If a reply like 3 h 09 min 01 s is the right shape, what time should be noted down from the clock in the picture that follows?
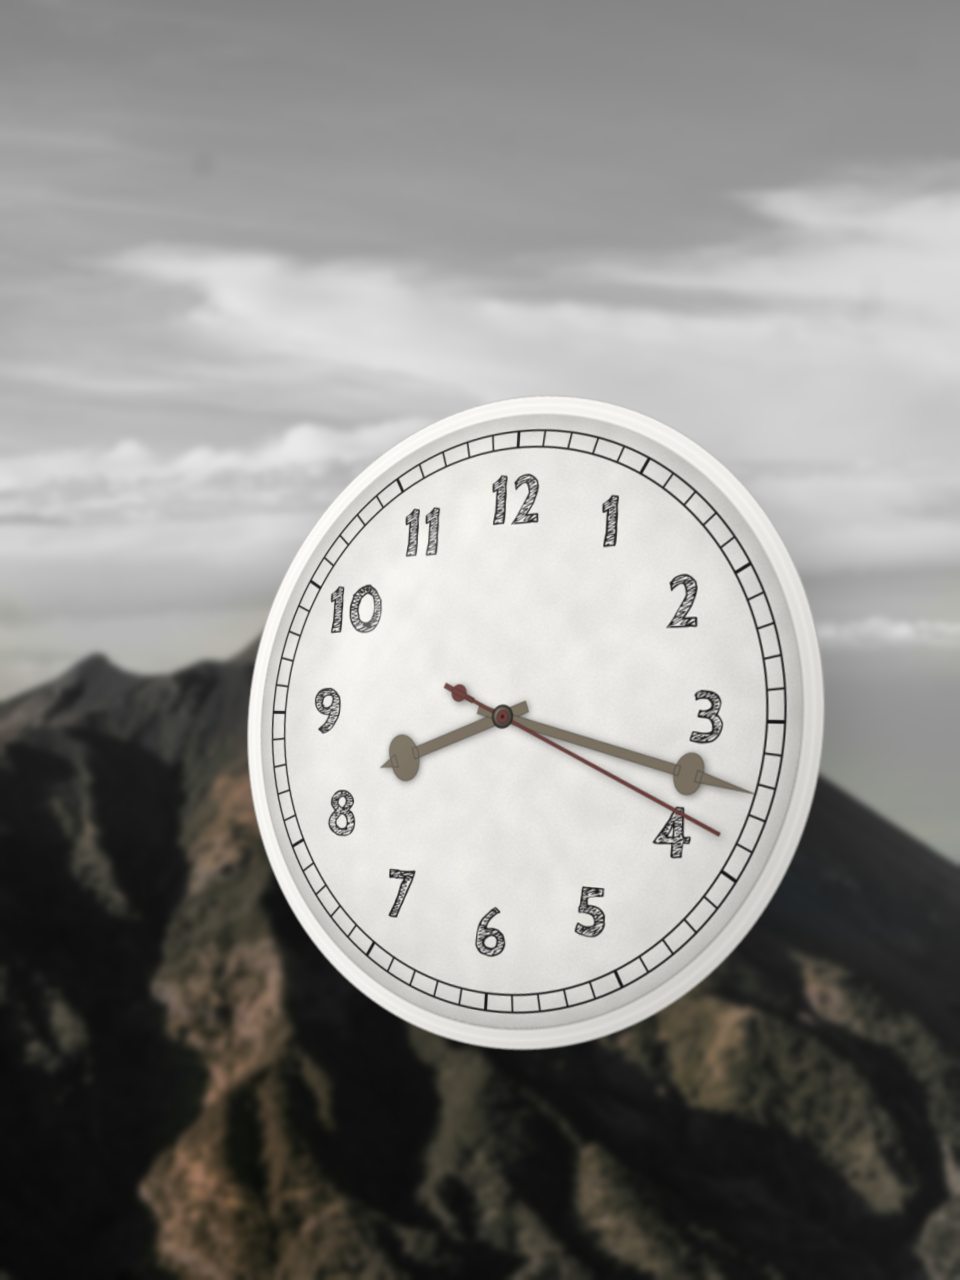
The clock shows 8 h 17 min 19 s
